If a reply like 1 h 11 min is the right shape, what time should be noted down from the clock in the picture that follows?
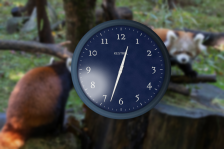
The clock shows 12 h 33 min
